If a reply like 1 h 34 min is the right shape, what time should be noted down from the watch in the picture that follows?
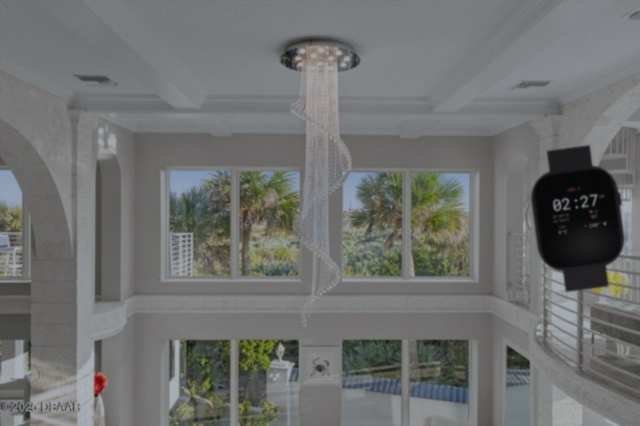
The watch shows 2 h 27 min
